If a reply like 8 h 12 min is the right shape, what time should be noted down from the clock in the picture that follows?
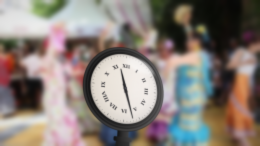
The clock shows 11 h 27 min
